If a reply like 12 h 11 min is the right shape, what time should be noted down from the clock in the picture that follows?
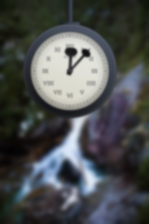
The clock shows 12 h 07 min
